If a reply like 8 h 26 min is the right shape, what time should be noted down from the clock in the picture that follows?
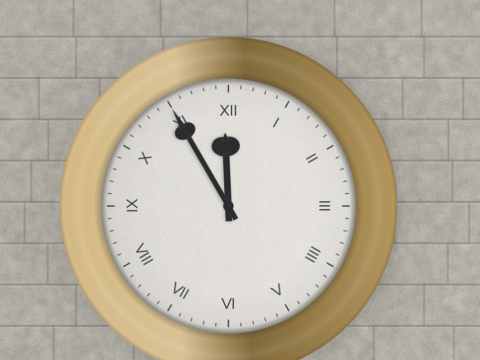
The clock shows 11 h 55 min
